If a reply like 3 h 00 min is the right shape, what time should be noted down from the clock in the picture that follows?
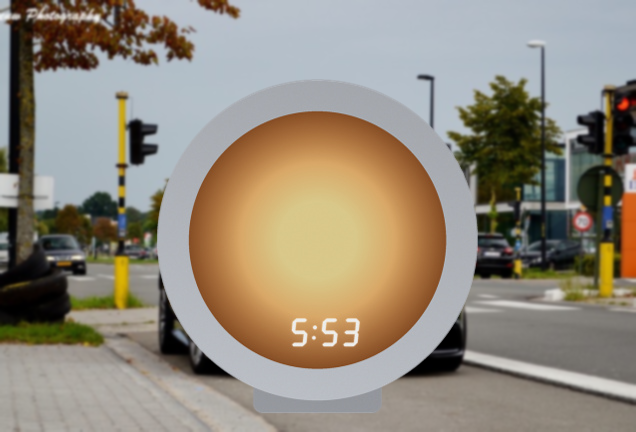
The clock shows 5 h 53 min
